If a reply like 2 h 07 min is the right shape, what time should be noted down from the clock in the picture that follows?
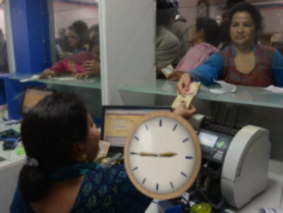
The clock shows 2 h 45 min
